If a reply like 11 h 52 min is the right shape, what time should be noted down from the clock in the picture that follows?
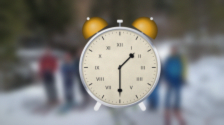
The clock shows 1 h 30 min
